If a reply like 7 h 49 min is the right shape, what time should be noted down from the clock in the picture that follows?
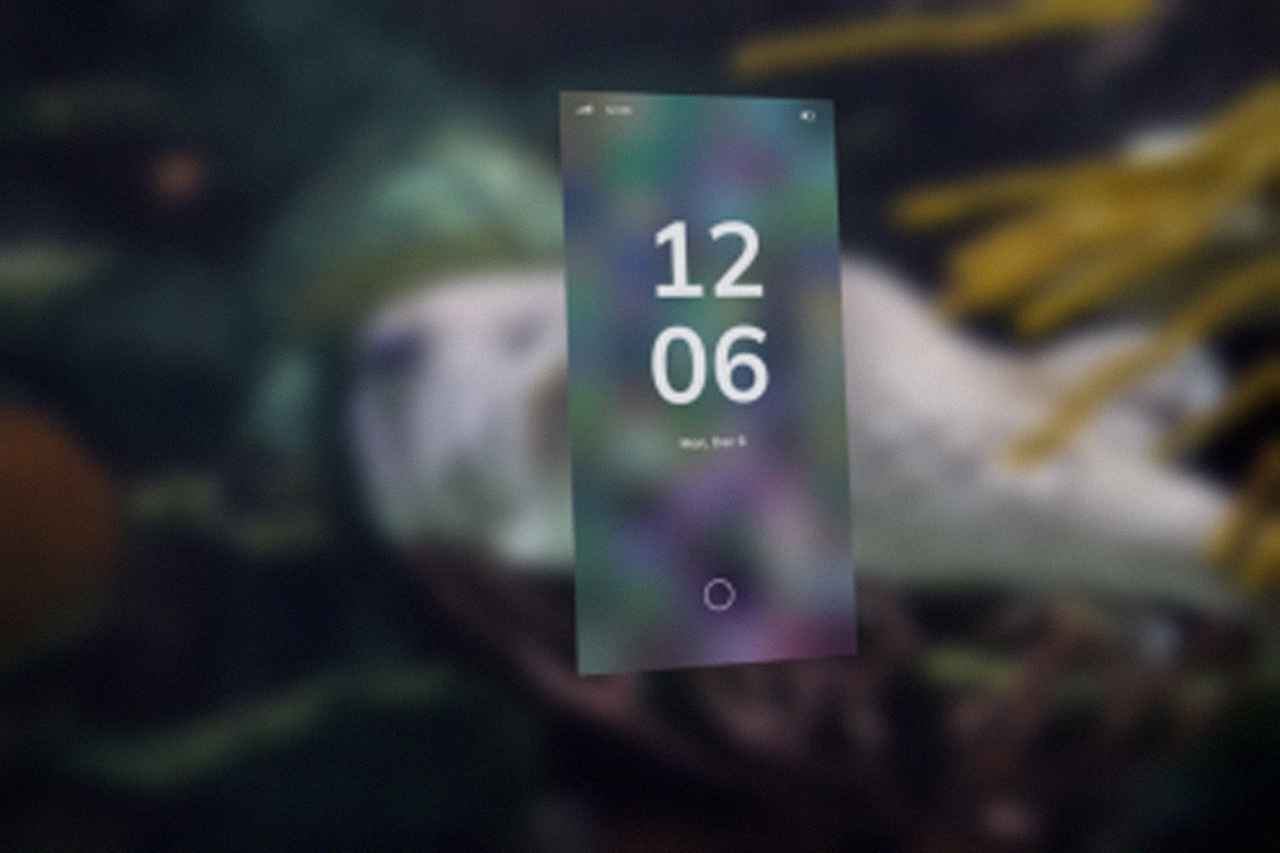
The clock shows 12 h 06 min
